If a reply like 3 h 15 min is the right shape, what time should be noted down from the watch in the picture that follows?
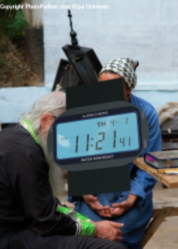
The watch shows 11 h 21 min
